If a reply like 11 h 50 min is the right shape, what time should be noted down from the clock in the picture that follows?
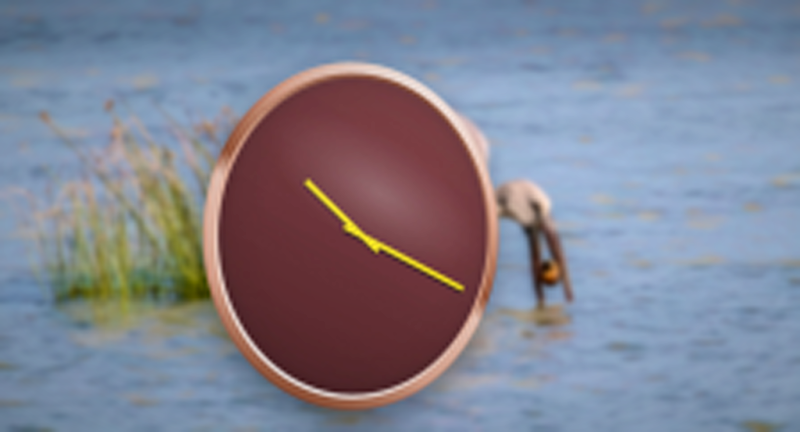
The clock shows 10 h 19 min
